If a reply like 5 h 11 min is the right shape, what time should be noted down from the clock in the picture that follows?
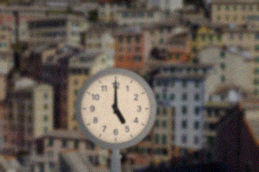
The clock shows 5 h 00 min
